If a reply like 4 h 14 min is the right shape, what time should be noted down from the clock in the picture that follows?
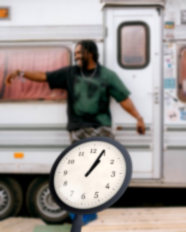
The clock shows 1 h 04 min
